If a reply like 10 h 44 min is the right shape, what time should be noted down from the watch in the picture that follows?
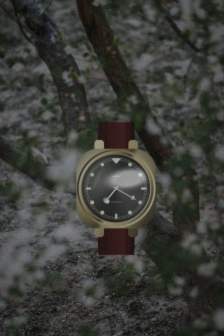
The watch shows 7 h 20 min
